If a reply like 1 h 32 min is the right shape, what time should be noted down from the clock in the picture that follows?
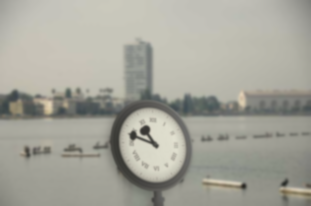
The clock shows 10 h 48 min
